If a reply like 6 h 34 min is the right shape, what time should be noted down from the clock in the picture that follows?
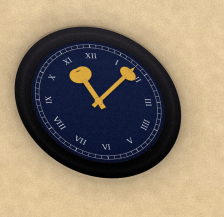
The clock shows 11 h 08 min
